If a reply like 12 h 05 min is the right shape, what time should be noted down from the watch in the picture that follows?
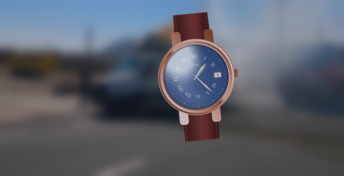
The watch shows 1 h 23 min
